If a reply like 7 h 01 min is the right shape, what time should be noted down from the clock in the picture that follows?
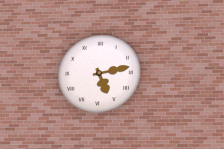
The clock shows 5 h 13 min
